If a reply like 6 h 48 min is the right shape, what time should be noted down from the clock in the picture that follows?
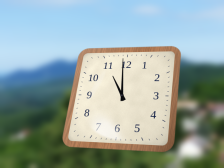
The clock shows 10 h 59 min
